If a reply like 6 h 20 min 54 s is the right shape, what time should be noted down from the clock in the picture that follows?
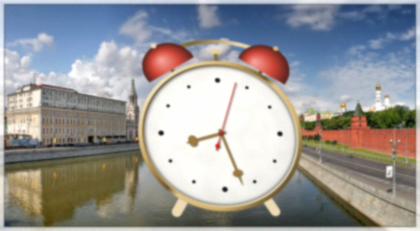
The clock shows 8 h 27 min 03 s
